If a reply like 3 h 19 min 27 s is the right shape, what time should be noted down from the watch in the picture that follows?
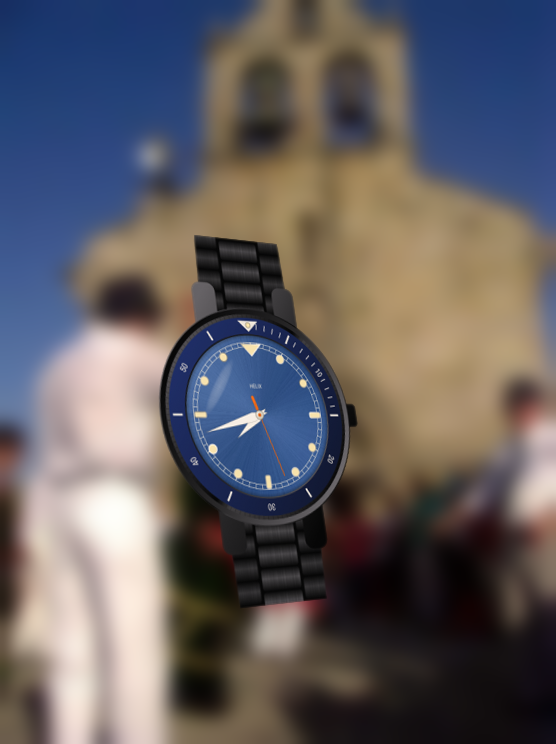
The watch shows 7 h 42 min 27 s
